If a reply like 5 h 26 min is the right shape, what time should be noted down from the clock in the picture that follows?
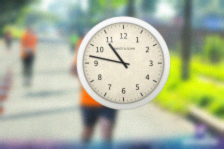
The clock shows 10 h 47 min
